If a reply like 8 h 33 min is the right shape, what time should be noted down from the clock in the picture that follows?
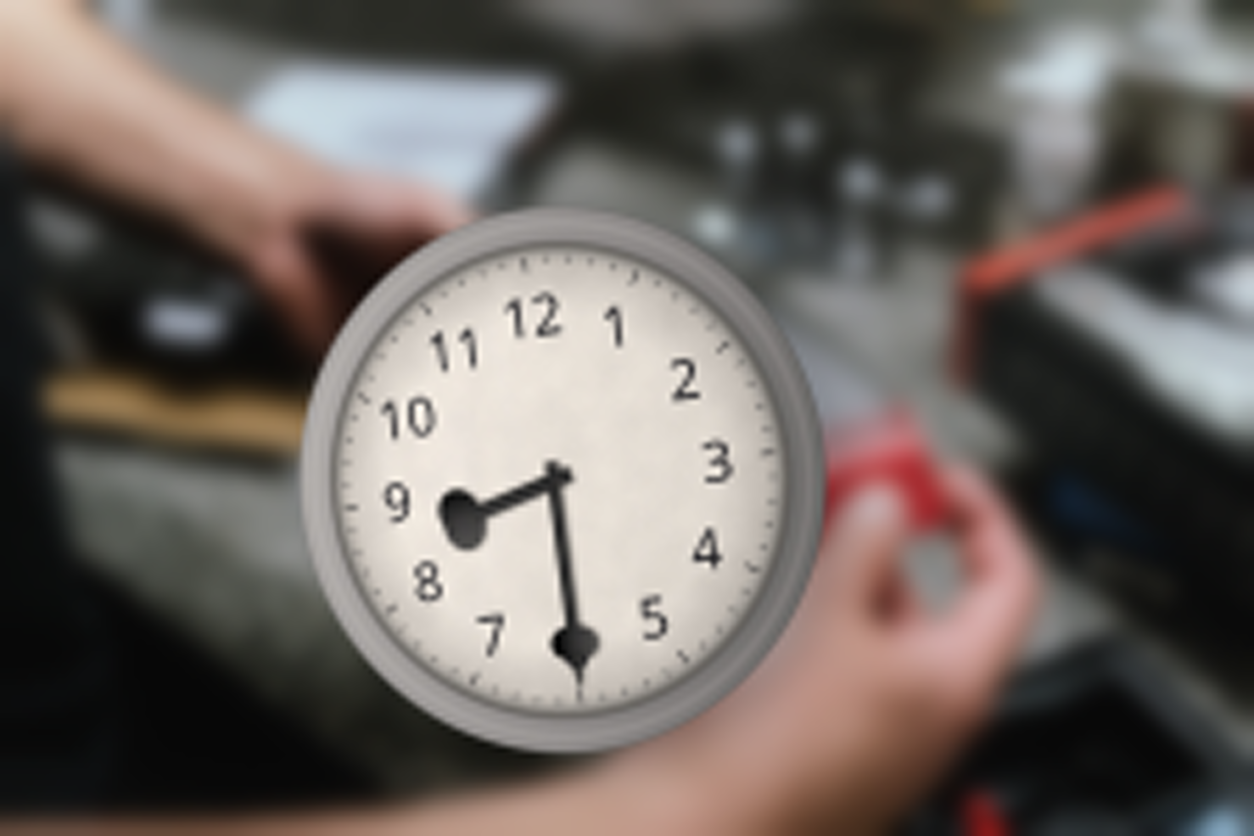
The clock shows 8 h 30 min
